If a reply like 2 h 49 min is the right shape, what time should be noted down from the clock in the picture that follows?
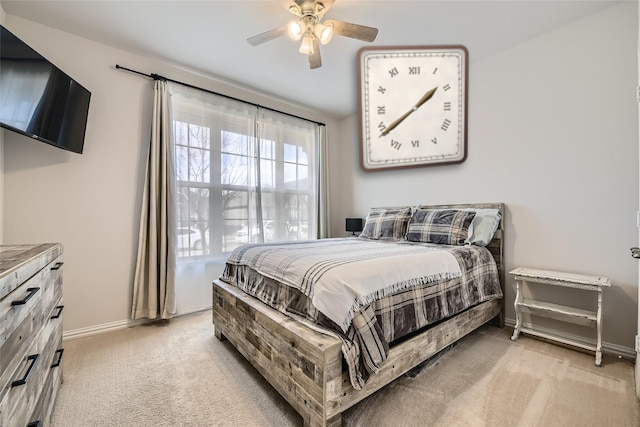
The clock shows 1 h 39 min
